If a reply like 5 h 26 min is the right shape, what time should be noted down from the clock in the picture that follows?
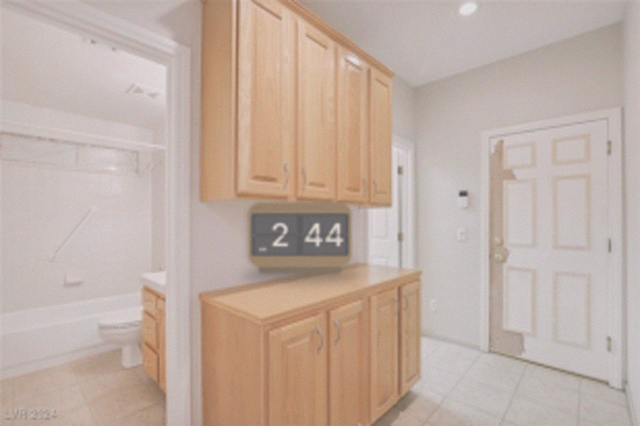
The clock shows 2 h 44 min
